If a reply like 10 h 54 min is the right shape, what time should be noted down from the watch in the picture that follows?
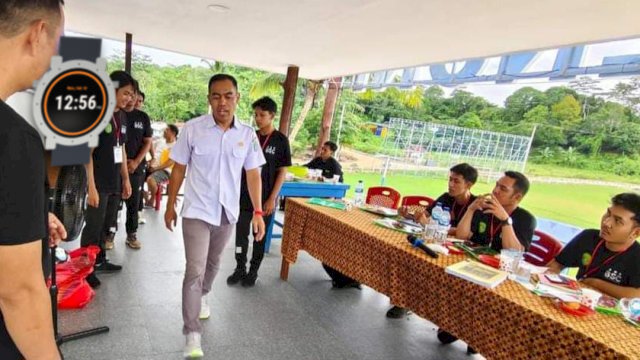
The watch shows 12 h 56 min
